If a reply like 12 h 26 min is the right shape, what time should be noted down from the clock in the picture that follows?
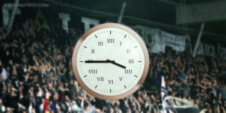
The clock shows 3 h 45 min
